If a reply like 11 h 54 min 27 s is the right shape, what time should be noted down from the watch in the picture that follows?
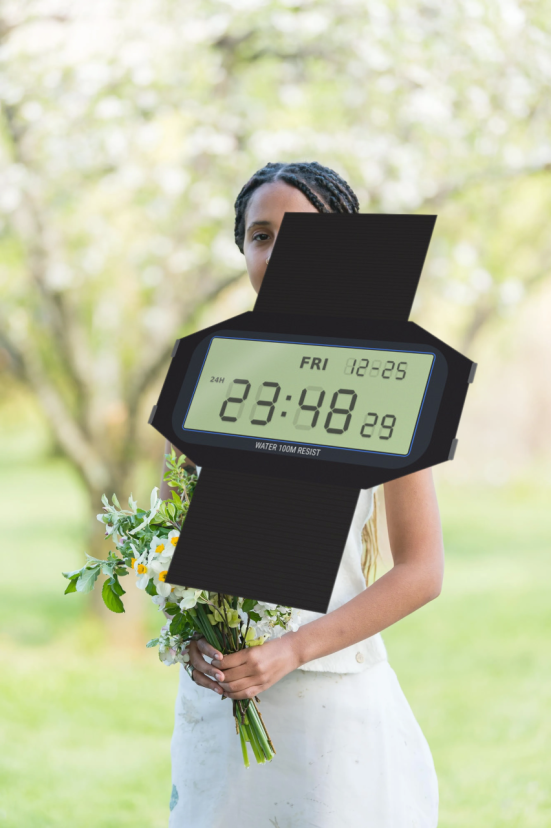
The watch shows 23 h 48 min 29 s
